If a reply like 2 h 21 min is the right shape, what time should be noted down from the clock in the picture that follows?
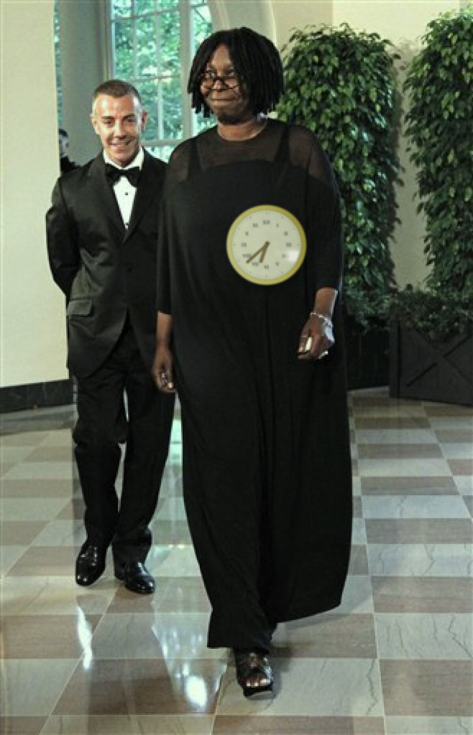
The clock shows 6 h 38 min
